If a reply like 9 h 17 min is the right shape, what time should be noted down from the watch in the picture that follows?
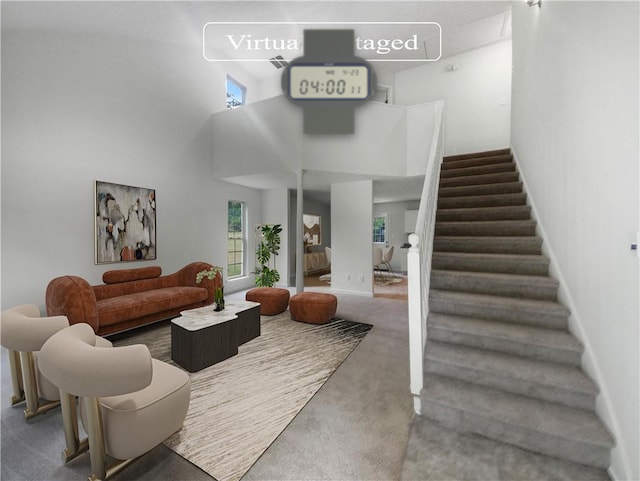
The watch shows 4 h 00 min
